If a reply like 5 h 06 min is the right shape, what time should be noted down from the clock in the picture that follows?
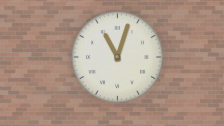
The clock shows 11 h 03 min
